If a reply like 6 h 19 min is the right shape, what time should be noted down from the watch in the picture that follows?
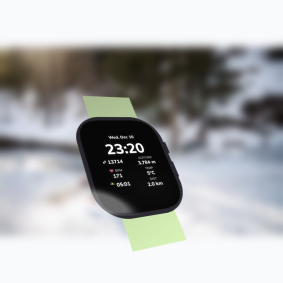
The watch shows 23 h 20 min
